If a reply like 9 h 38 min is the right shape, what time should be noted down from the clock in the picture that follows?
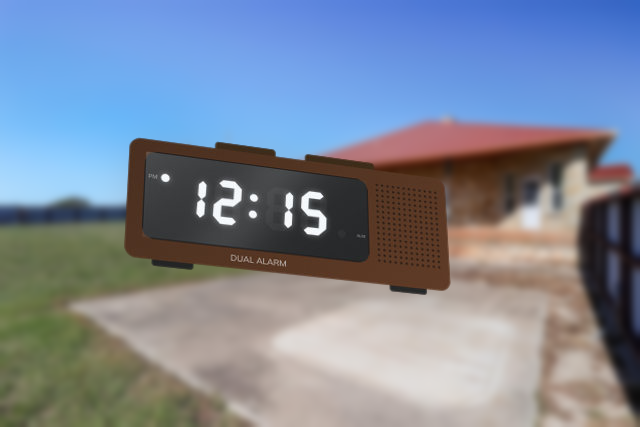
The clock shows 12 h 15 min
